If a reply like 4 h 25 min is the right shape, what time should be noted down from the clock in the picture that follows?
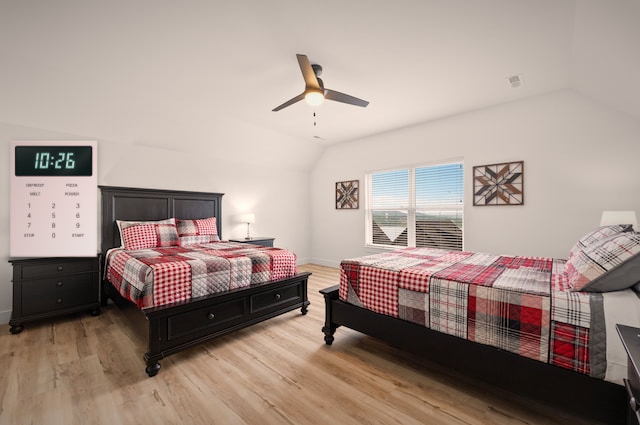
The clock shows 10 h 26 min
